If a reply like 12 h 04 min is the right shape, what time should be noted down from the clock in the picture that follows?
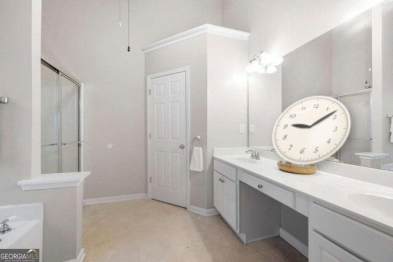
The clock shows 9 h 08 min
